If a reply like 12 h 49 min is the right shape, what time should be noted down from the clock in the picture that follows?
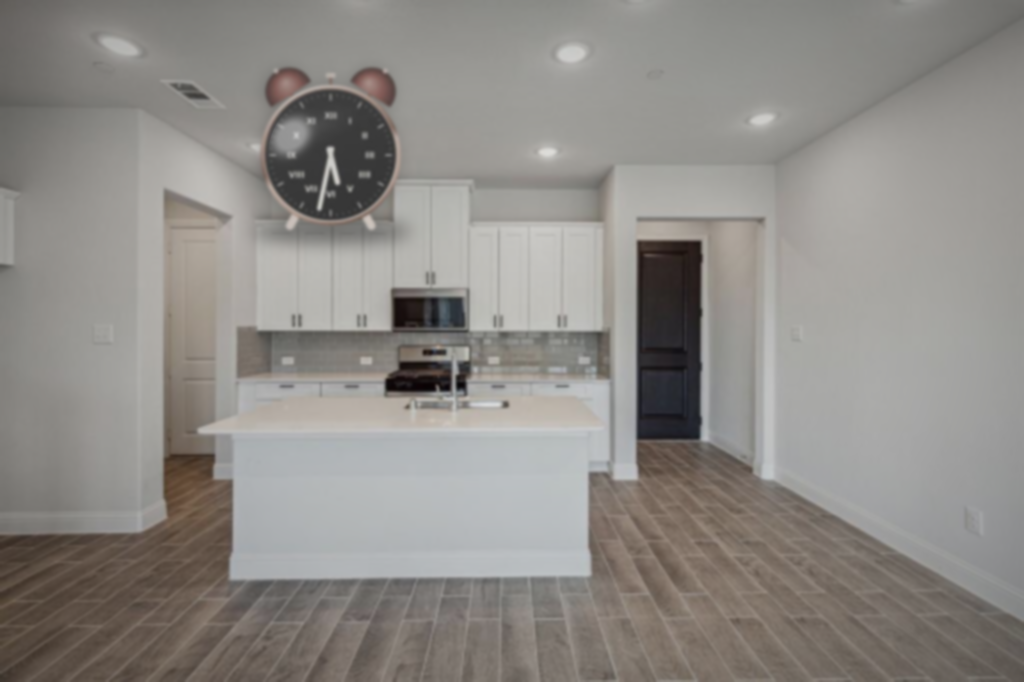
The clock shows 5 h 32 min
